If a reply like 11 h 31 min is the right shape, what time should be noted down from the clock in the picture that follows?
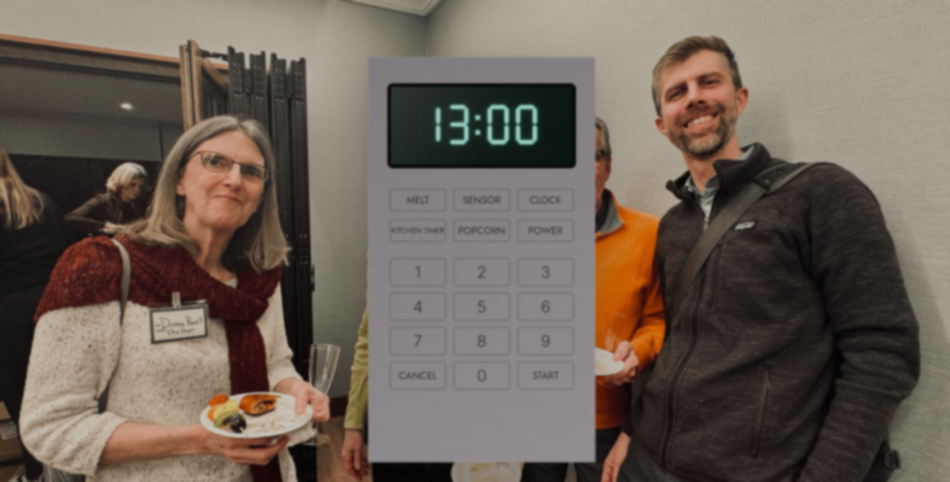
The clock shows 13 h 00 min
